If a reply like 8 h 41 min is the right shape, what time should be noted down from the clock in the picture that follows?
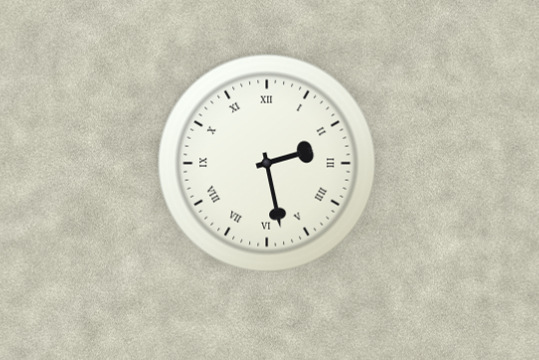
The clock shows 2 h 28 min
